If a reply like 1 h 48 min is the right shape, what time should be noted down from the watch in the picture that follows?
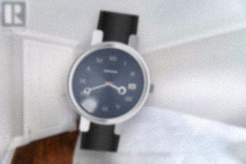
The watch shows 3 h 41 min
